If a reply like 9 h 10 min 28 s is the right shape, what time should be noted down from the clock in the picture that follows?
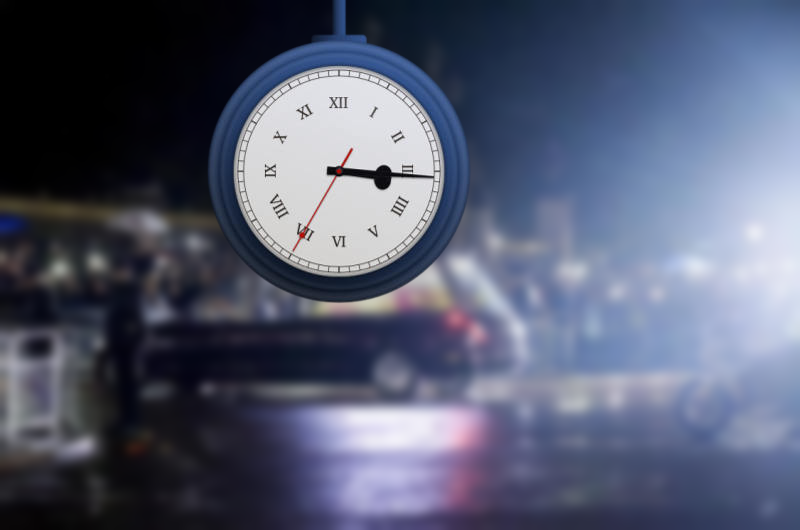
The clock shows 3 h 15 min 35 s
